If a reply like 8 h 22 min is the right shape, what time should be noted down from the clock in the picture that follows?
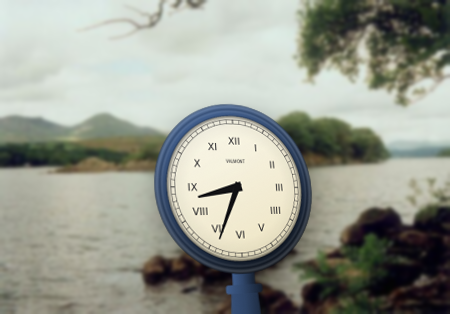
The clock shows 8 h 34 min
